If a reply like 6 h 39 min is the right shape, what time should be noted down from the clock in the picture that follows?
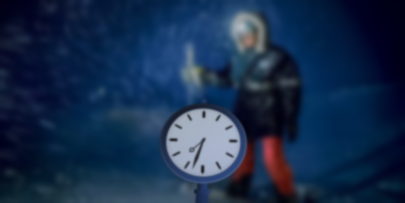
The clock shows 7 h 33 min
